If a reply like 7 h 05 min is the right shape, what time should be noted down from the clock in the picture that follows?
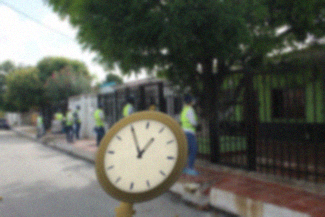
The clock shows 12 h 55 min
